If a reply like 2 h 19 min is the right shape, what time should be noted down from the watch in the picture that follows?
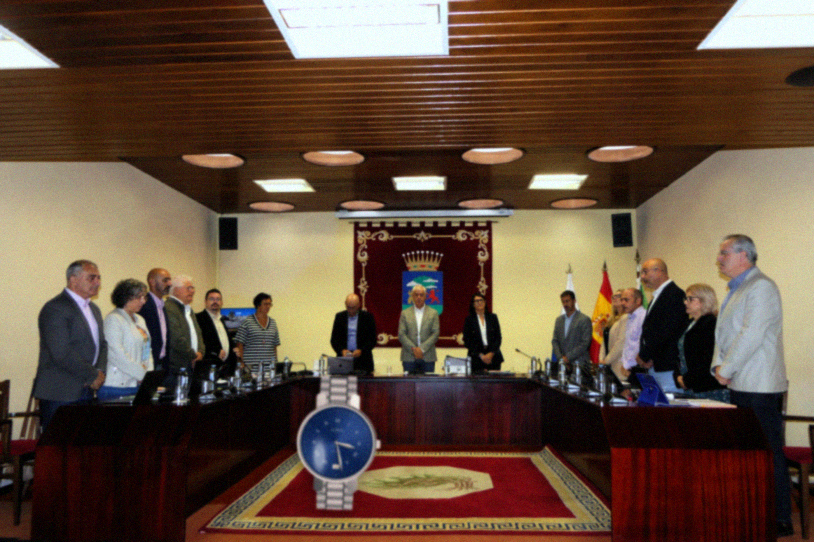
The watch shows 3 h 28 min
